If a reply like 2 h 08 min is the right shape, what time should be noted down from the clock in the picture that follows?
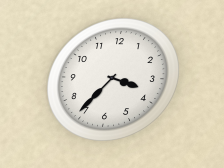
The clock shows 3 h 36 min
